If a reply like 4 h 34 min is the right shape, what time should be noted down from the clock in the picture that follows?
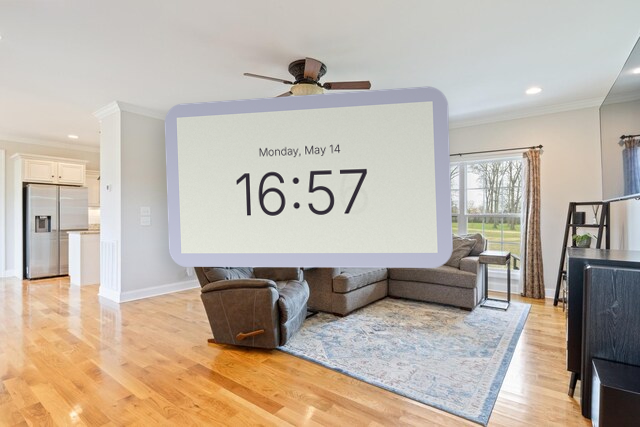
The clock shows 16 h 57 min
